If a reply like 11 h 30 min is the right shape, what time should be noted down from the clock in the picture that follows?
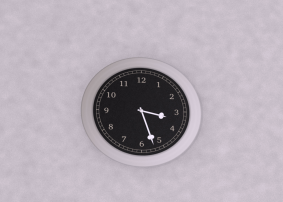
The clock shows 3 h 27 min
